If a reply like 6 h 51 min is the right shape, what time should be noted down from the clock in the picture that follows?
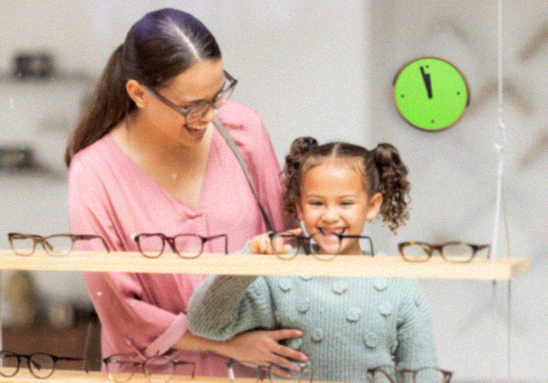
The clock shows 11 h 58 min
